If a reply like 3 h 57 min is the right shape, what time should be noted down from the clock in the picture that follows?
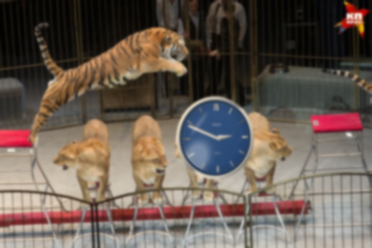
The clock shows 2 h 49 min
